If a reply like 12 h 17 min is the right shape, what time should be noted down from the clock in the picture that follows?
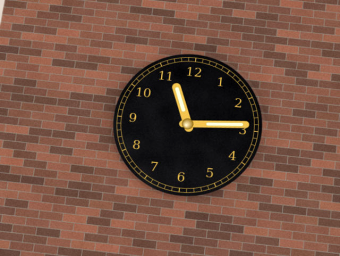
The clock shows 11 h 14 min
